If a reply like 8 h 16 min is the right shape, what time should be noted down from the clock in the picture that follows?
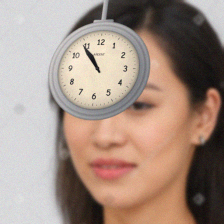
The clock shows 10 h 54 min
